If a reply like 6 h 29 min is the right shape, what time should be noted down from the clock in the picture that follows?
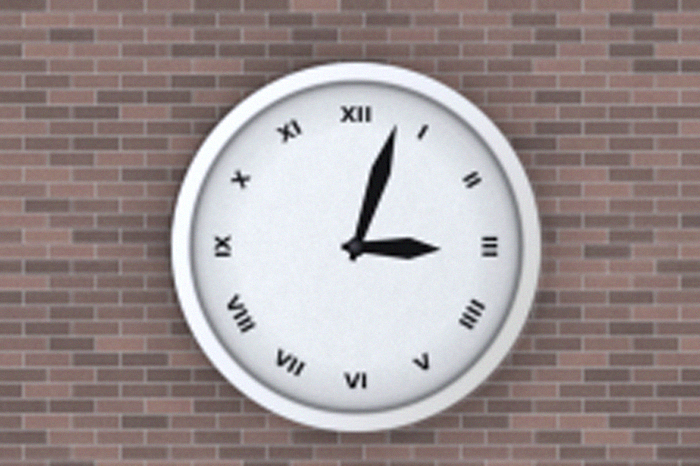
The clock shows 3 h 03 min
